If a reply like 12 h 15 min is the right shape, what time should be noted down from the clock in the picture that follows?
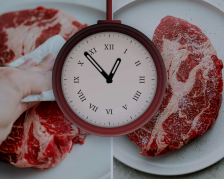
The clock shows 12 h 53 min
